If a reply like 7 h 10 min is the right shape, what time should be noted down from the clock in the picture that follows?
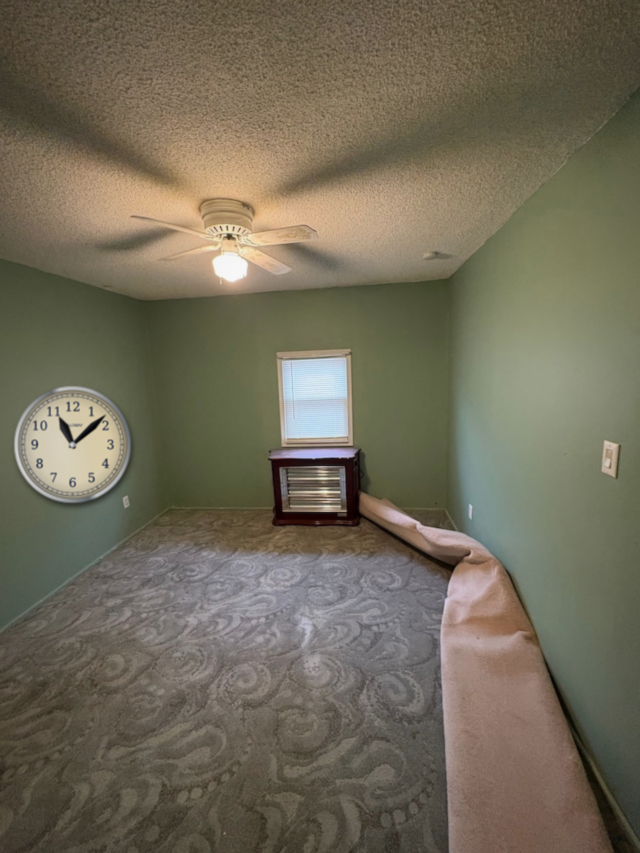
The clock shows 11 h 08 min
